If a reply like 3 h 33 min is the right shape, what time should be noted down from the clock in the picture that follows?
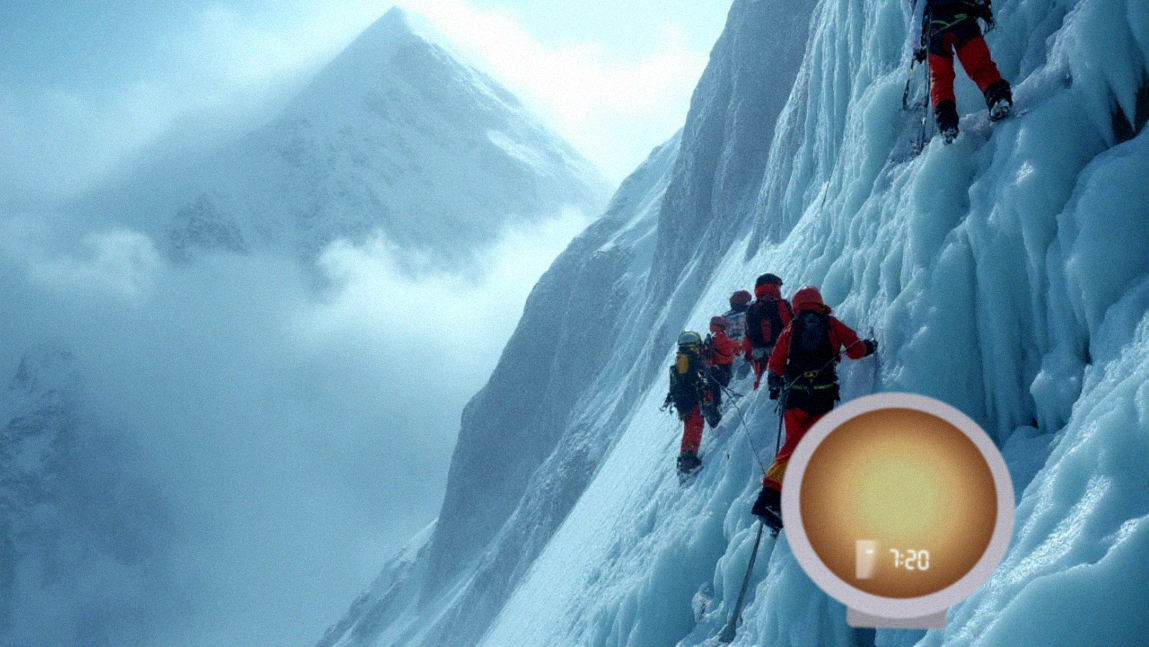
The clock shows 7 h 20 min
